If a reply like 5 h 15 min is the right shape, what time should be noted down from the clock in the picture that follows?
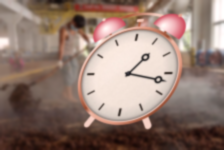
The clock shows 1 h 17 min
